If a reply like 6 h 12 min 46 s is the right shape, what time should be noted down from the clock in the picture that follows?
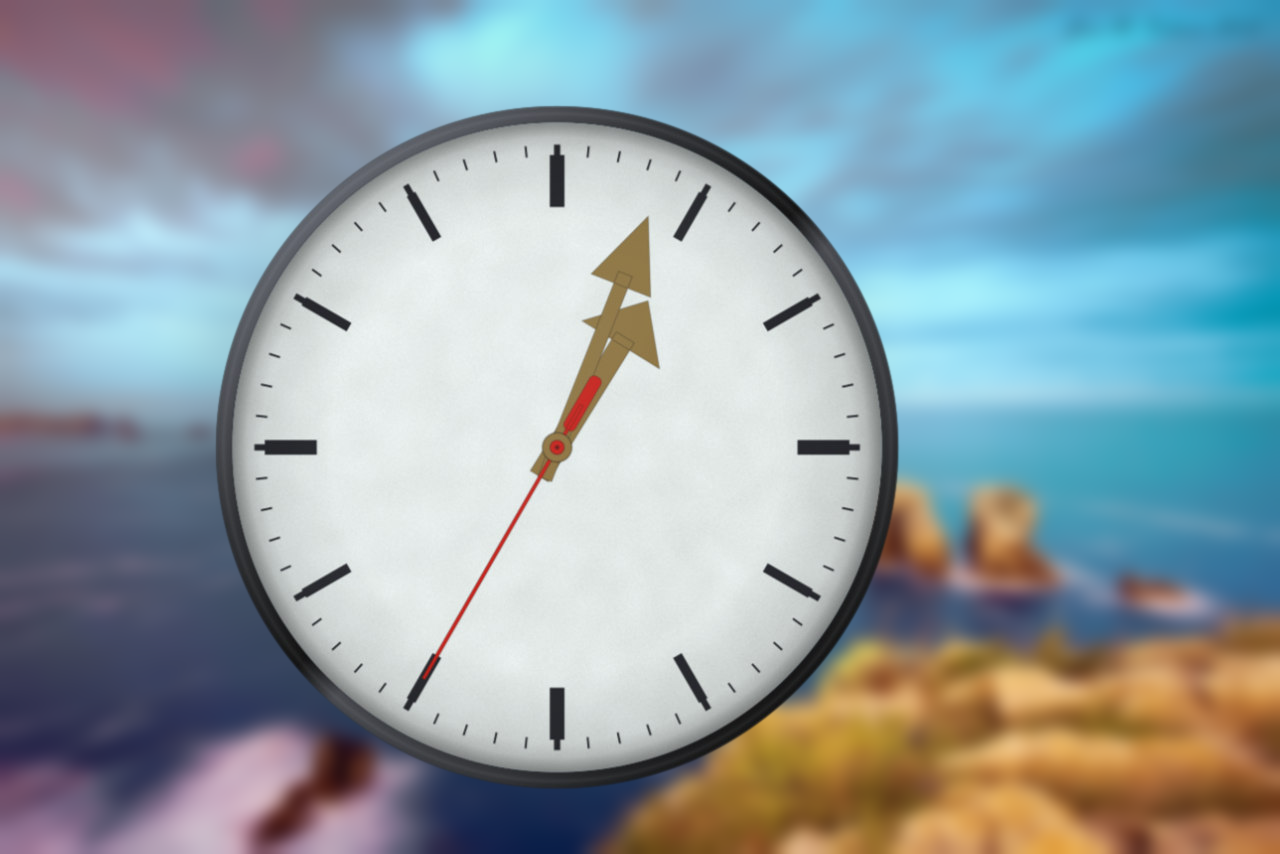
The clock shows 1 h 03 min 35 s
